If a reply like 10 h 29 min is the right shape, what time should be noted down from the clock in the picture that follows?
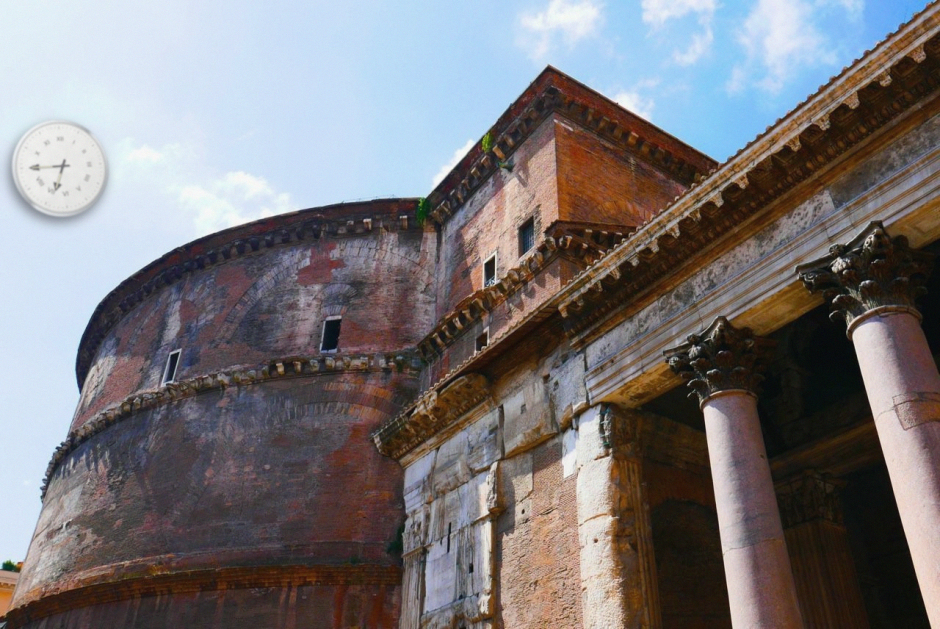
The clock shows 6 h 45 min
